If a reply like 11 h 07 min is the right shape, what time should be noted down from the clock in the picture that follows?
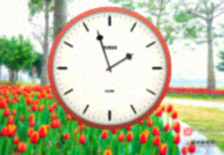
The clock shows 1 h 57 min
